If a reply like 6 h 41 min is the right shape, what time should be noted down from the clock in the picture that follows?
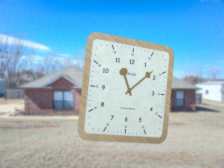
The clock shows 11 h 08 min
